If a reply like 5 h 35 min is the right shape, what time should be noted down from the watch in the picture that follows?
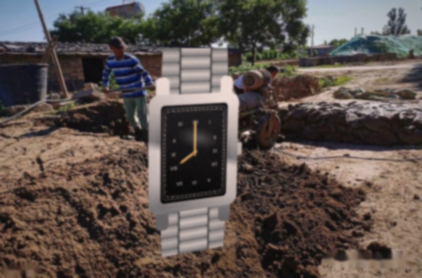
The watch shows 8 h 00 min
